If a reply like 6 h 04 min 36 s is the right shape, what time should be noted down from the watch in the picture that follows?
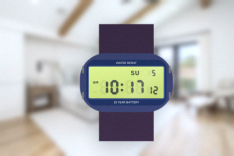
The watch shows 10 h 17 min 12 s
